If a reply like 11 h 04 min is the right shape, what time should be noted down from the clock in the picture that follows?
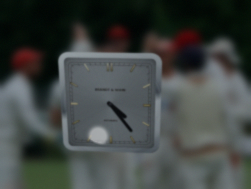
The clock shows 4 h 24 min
